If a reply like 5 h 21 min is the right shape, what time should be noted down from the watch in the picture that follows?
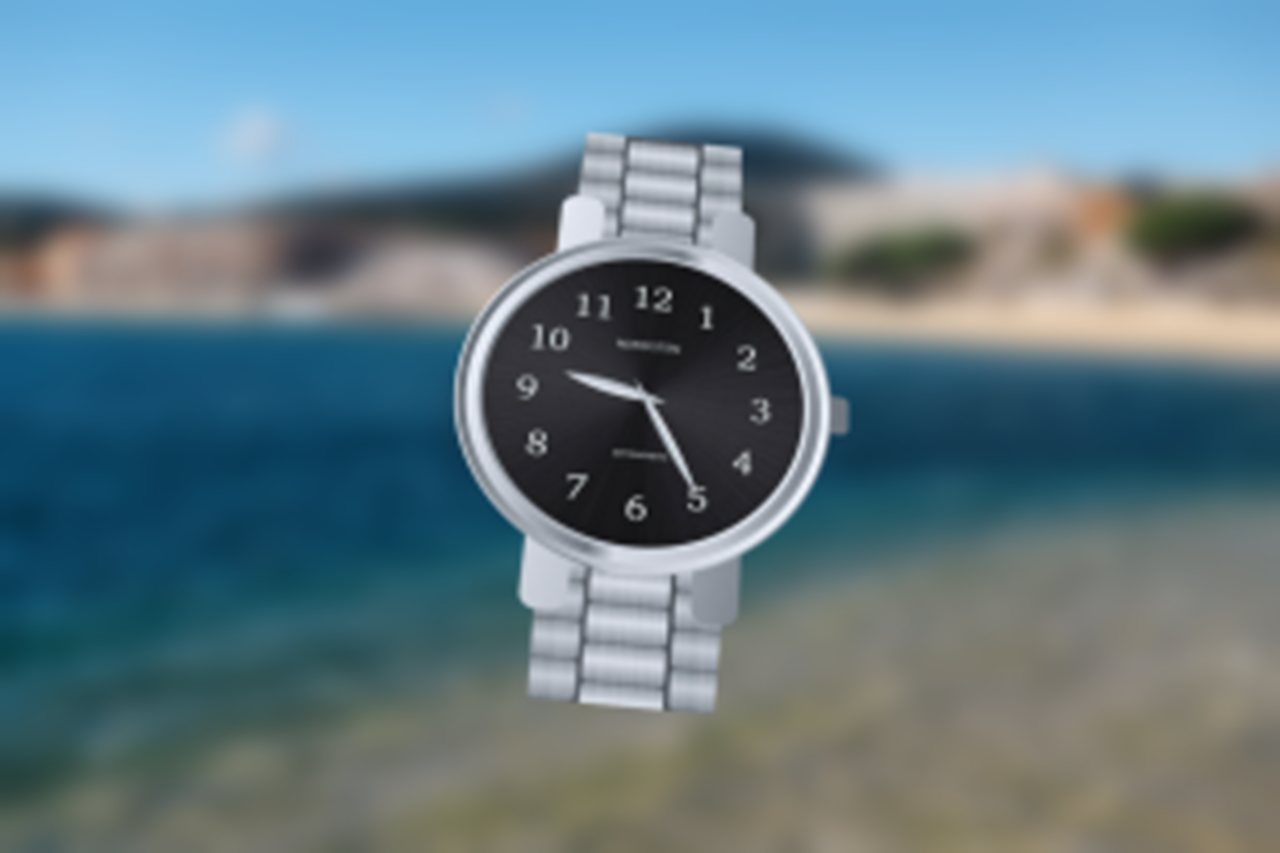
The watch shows 9 h 25 min
